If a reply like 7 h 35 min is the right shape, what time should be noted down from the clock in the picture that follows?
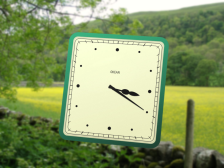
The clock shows 3 h 20 min
